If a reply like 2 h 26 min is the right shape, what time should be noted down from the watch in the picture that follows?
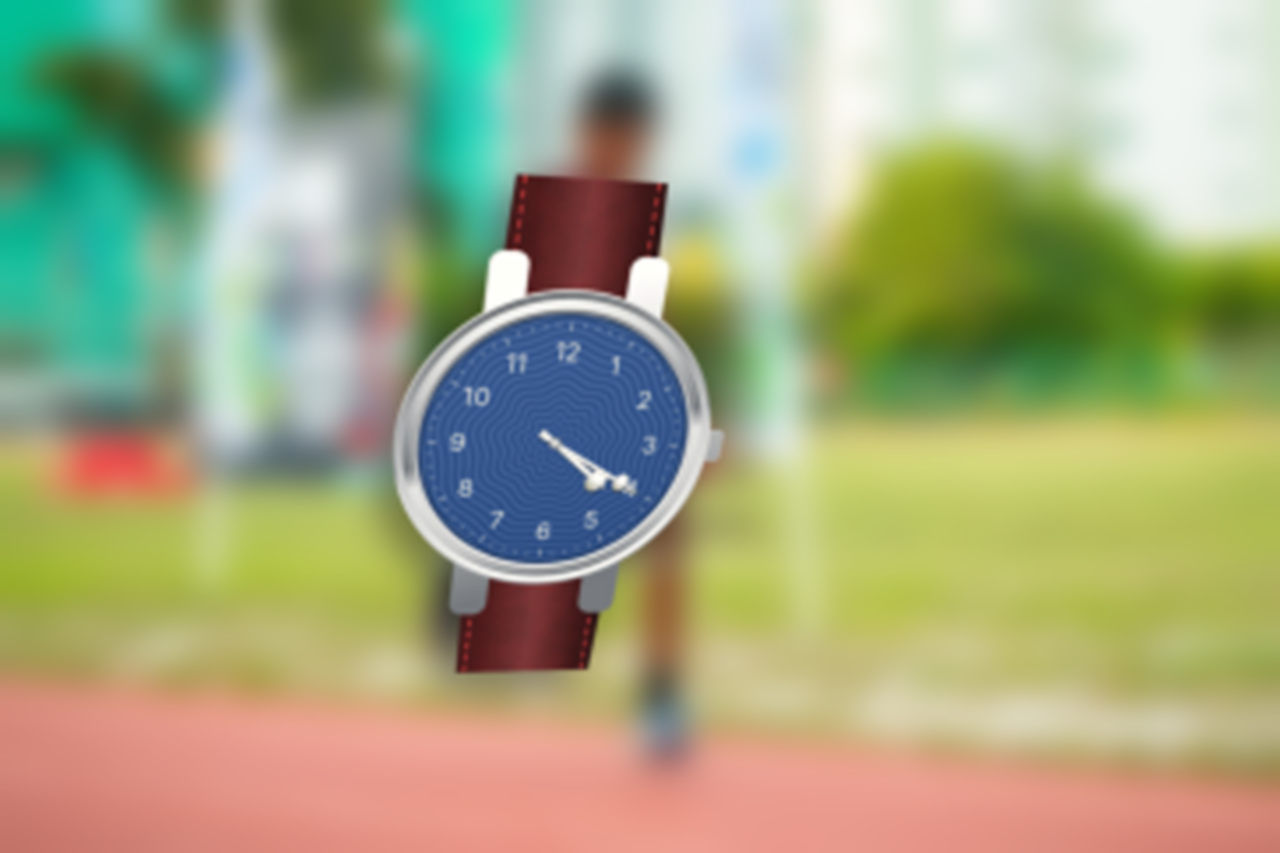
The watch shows 4 h 20 min
